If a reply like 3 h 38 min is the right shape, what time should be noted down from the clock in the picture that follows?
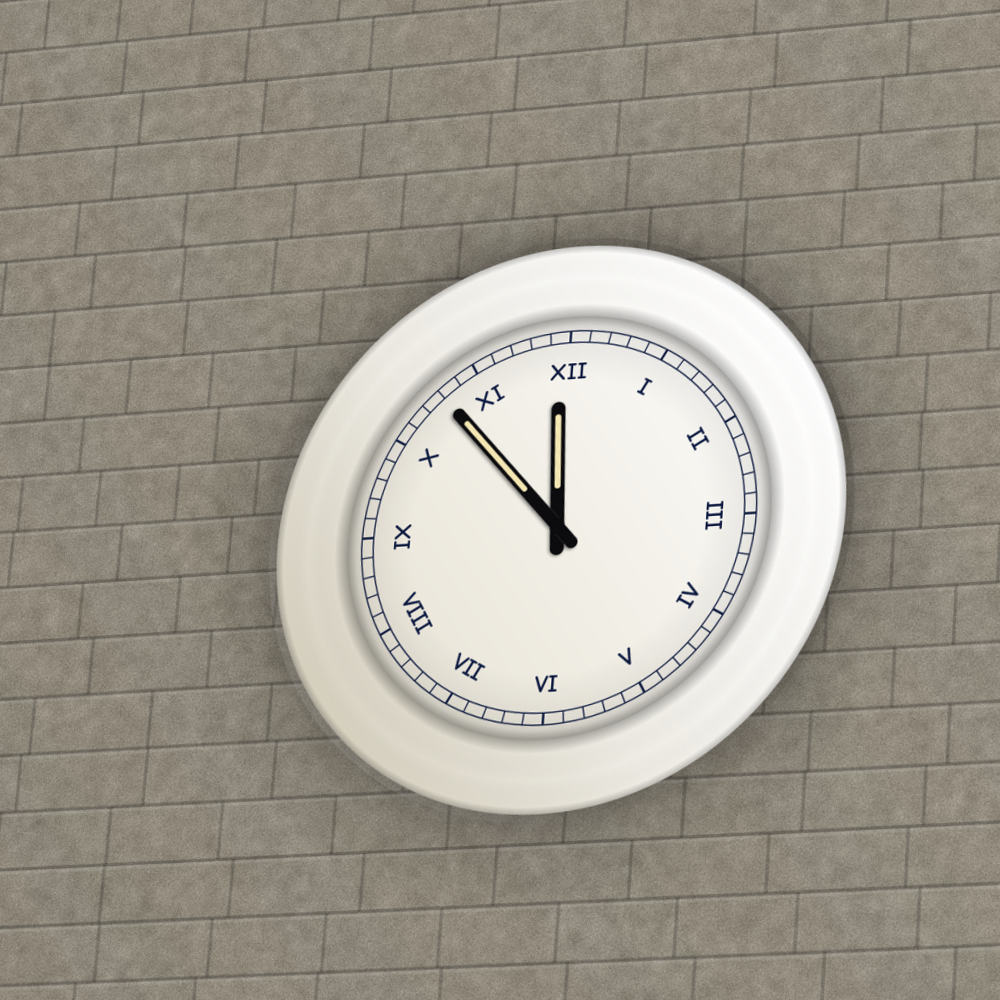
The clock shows 11 h 53 min
